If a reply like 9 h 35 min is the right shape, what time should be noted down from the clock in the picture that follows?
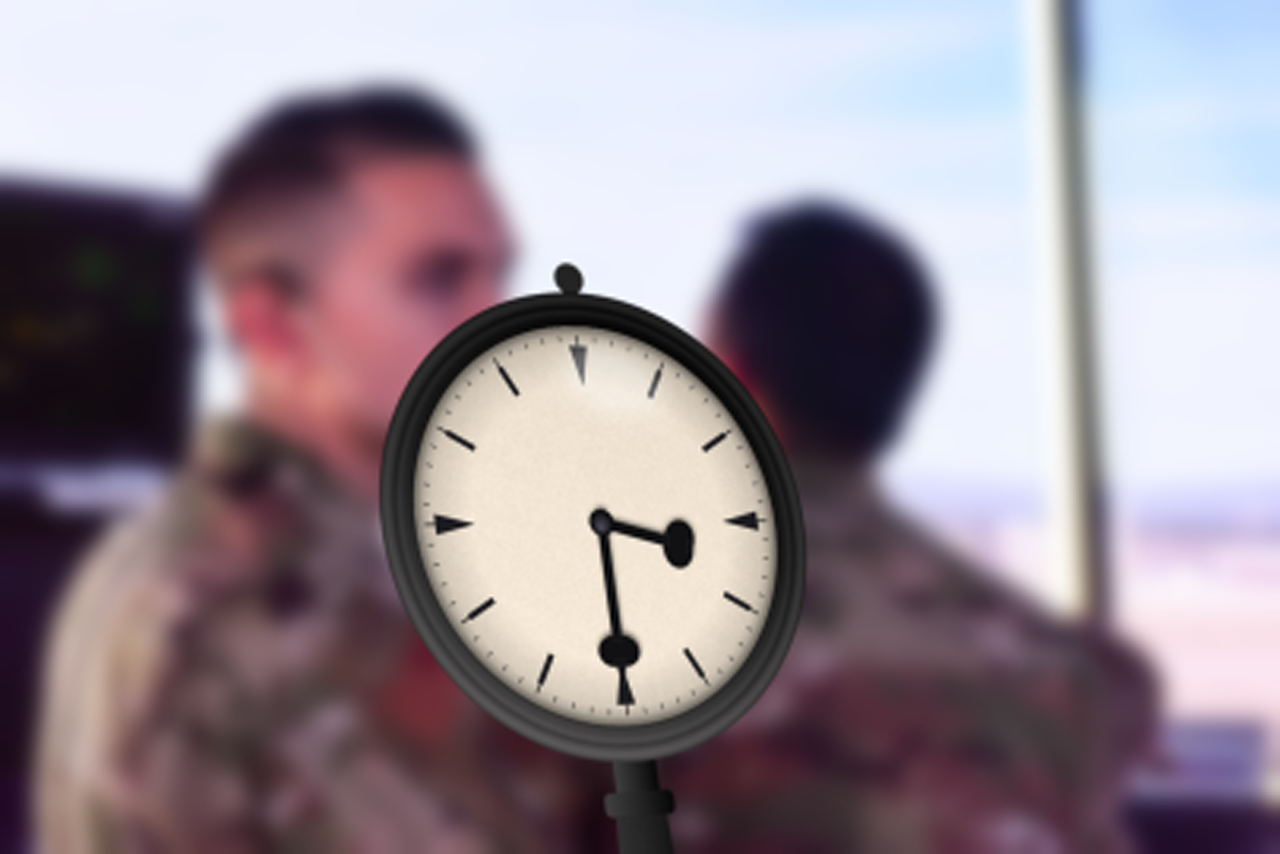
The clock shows 3 h 30 min
